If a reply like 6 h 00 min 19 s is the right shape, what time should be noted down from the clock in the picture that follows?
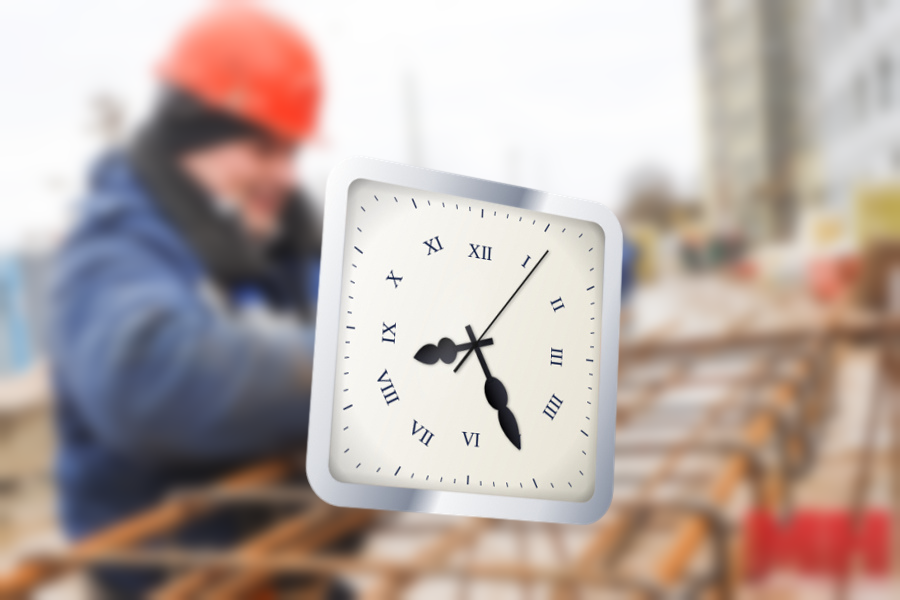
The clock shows 8 h 25 min 06 s
